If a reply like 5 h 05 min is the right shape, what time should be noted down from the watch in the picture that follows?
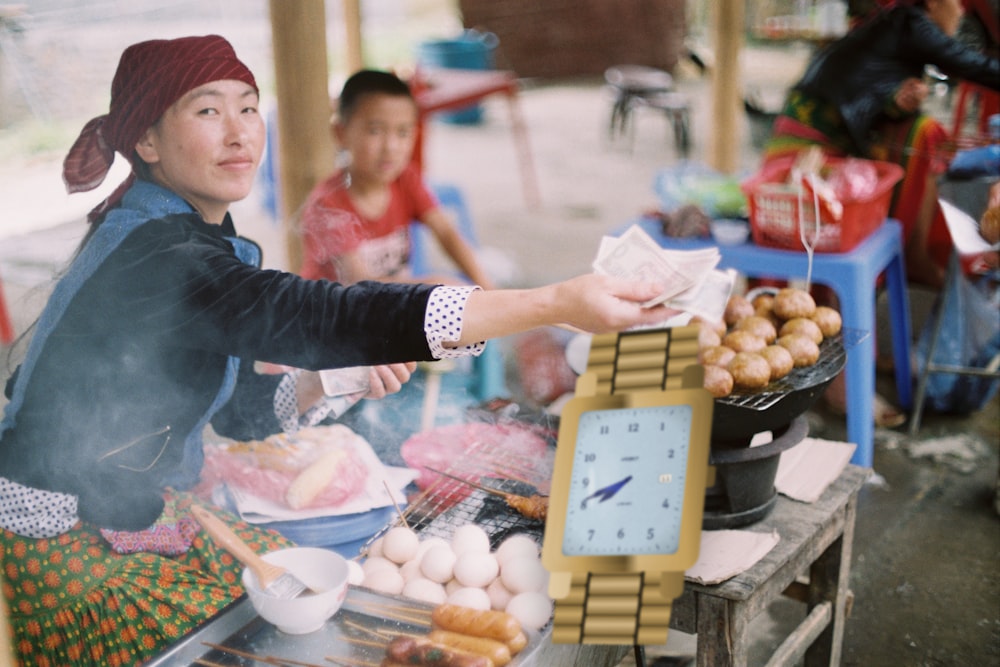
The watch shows 7 h 41 min
